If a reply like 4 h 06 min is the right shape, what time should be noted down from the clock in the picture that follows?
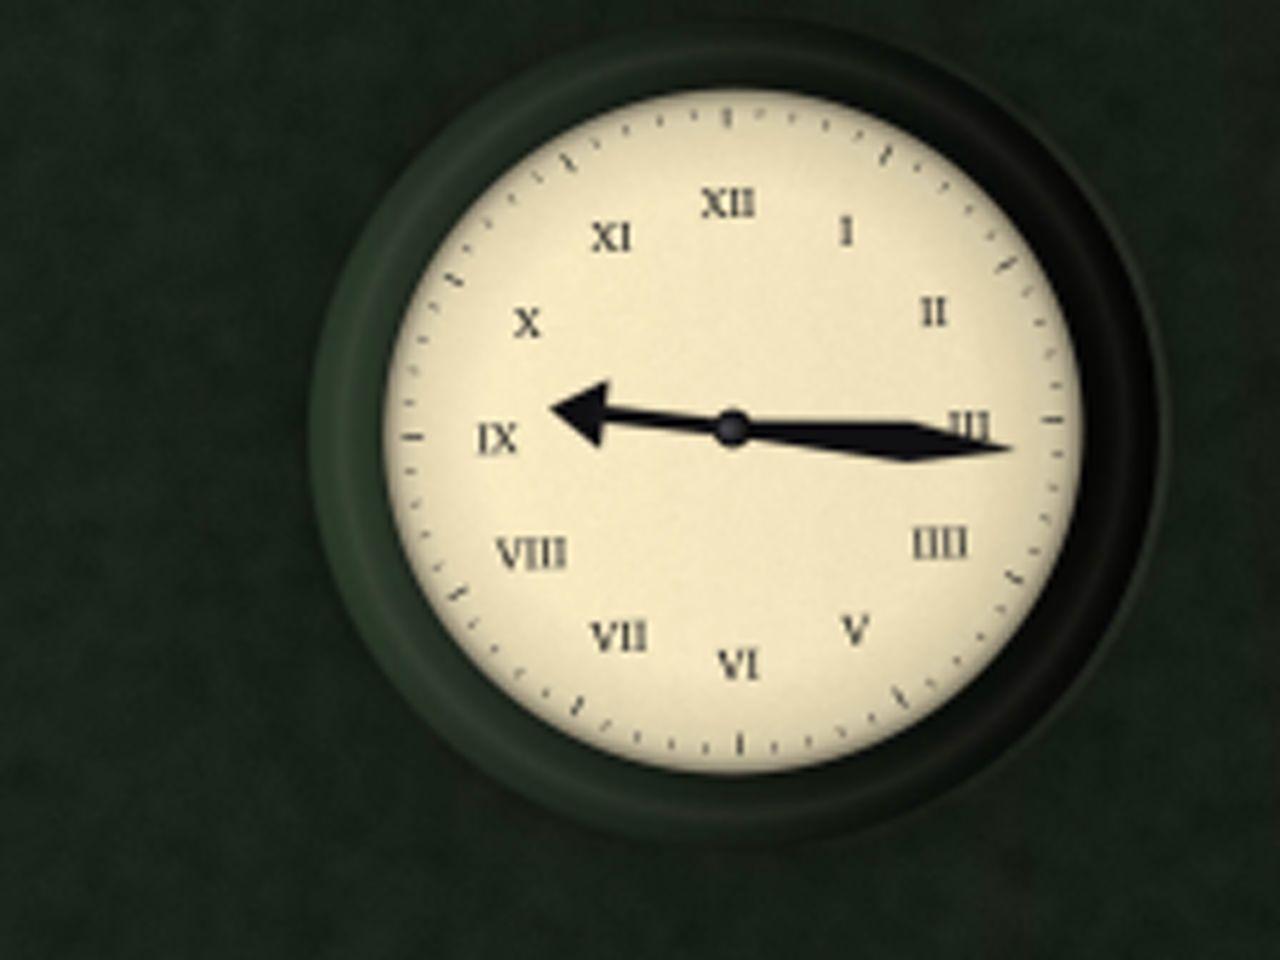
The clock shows 9 h 16 min
